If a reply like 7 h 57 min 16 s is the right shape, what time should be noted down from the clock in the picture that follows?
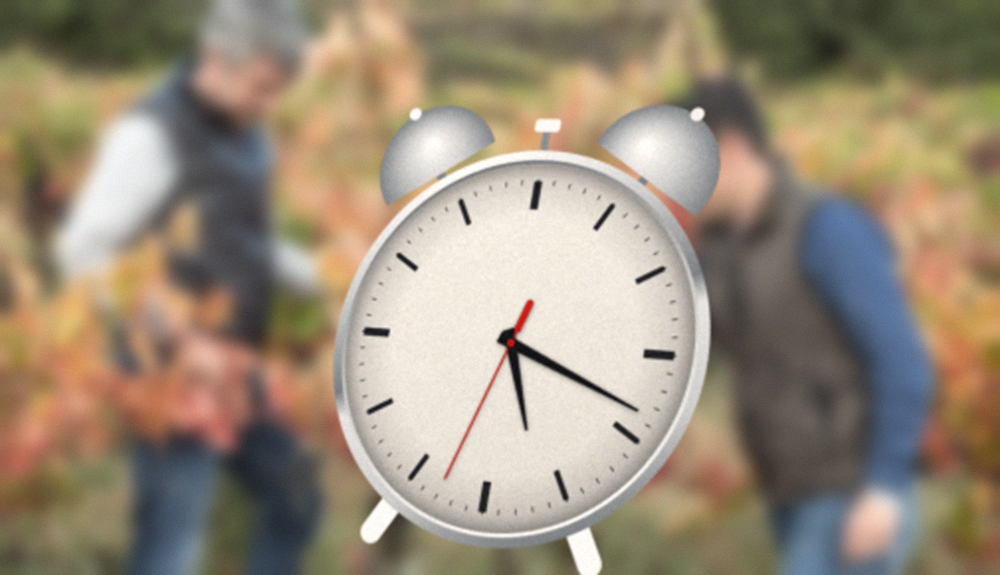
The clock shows 5 h 18 min 33 s
